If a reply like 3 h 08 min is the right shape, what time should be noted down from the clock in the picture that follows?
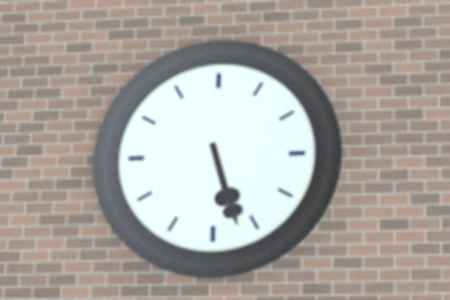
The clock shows 5 h 27 min
